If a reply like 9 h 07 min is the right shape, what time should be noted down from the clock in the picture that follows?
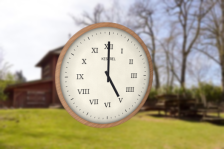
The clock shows 5 h 00 min
